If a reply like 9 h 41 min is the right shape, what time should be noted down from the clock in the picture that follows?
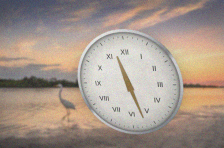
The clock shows 11 h 27 min
